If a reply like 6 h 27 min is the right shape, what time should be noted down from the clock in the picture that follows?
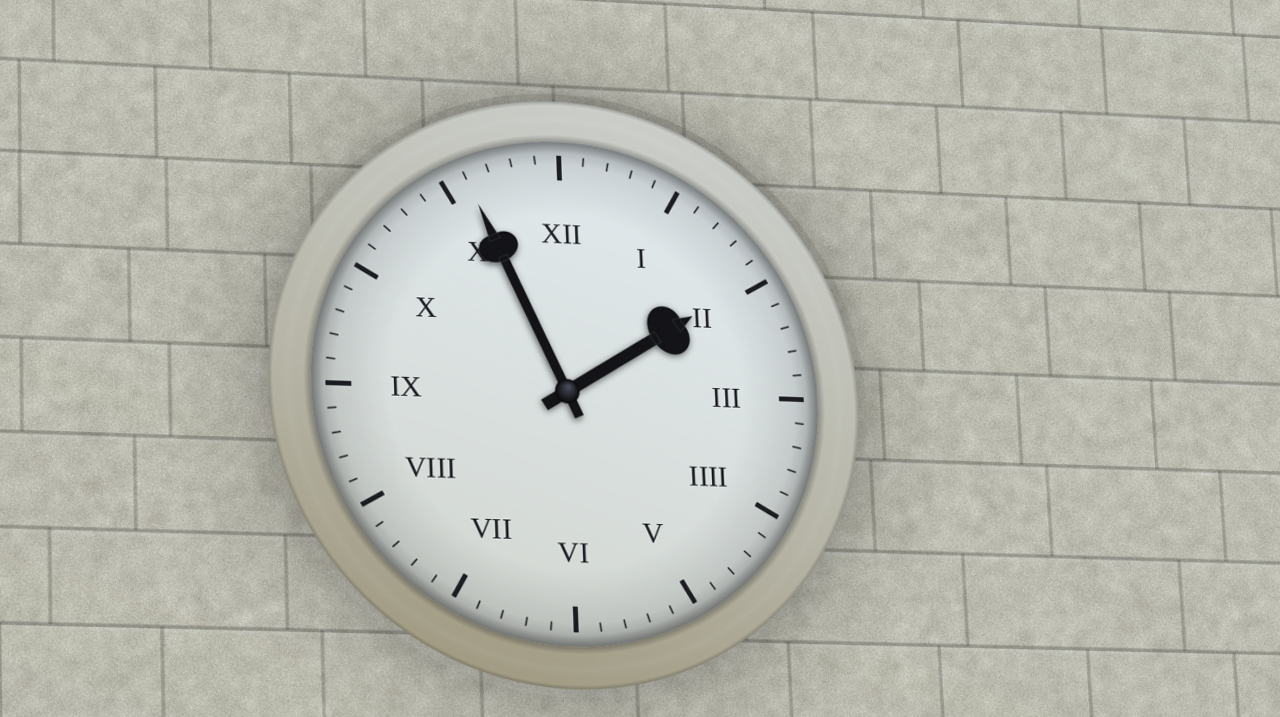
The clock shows 1 h 56 min
